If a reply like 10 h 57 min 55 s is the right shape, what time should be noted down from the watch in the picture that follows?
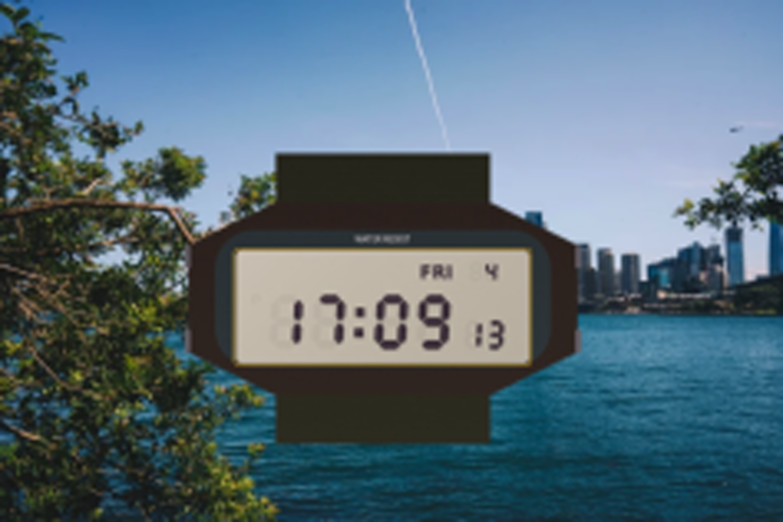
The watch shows 17 h 09 min 13 s
